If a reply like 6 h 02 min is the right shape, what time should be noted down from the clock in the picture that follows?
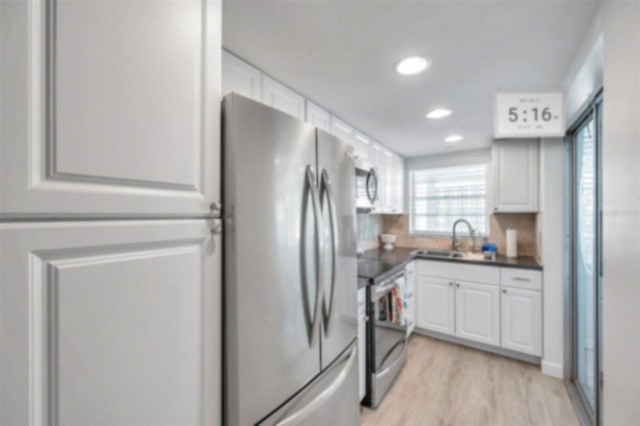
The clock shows 5 h 16 min
